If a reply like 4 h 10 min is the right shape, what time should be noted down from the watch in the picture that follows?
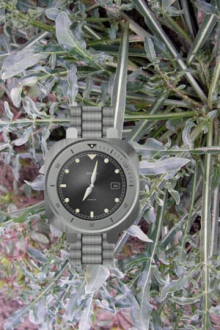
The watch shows 7 h 02 min
